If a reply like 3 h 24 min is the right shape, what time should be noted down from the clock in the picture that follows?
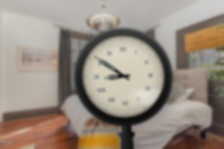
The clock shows 8 h 51 min
